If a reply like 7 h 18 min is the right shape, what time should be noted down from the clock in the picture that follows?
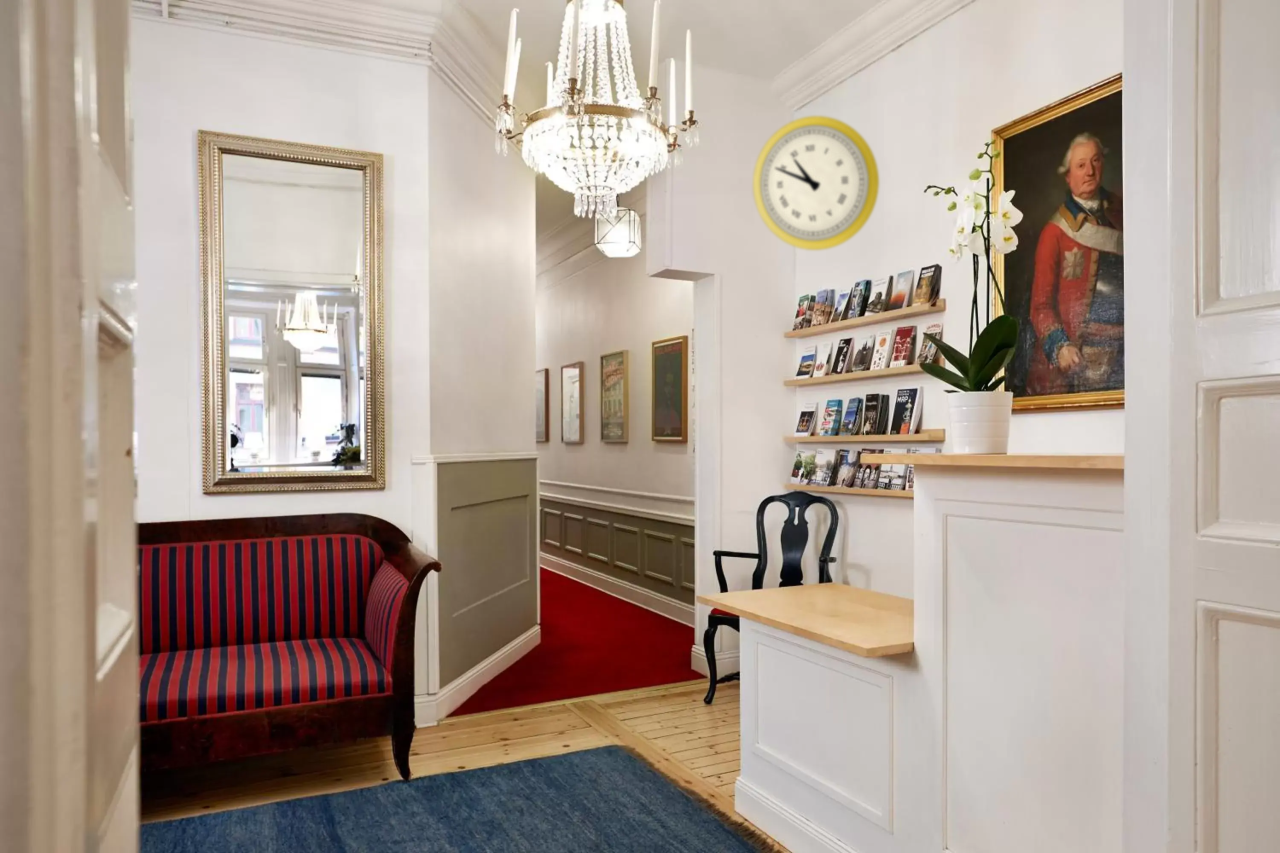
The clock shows 10 h 49 min
